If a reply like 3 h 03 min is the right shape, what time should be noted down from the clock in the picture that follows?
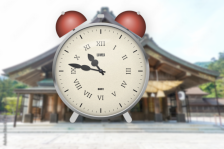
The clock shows 10 h 47 min
